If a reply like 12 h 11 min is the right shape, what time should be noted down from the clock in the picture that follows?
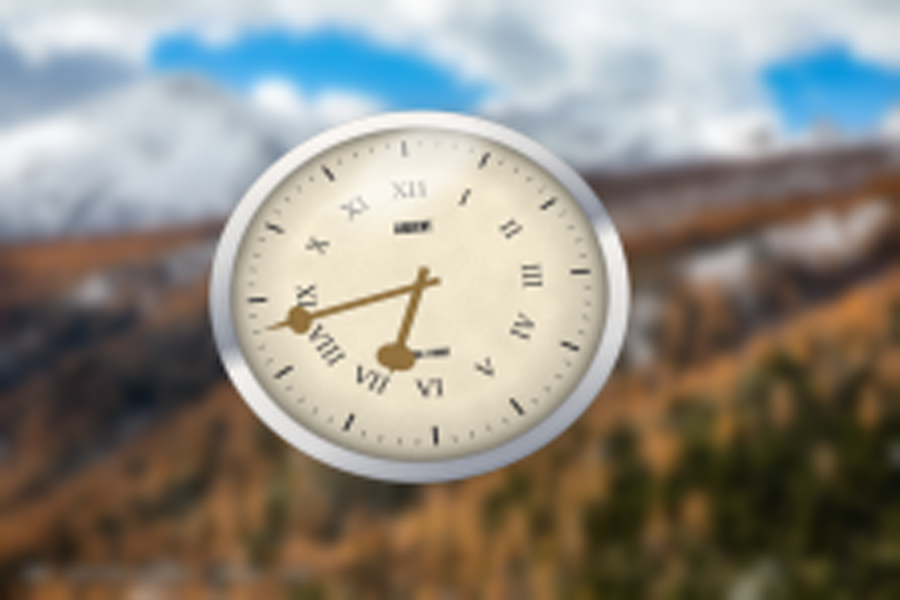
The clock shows 6 h 43 min
